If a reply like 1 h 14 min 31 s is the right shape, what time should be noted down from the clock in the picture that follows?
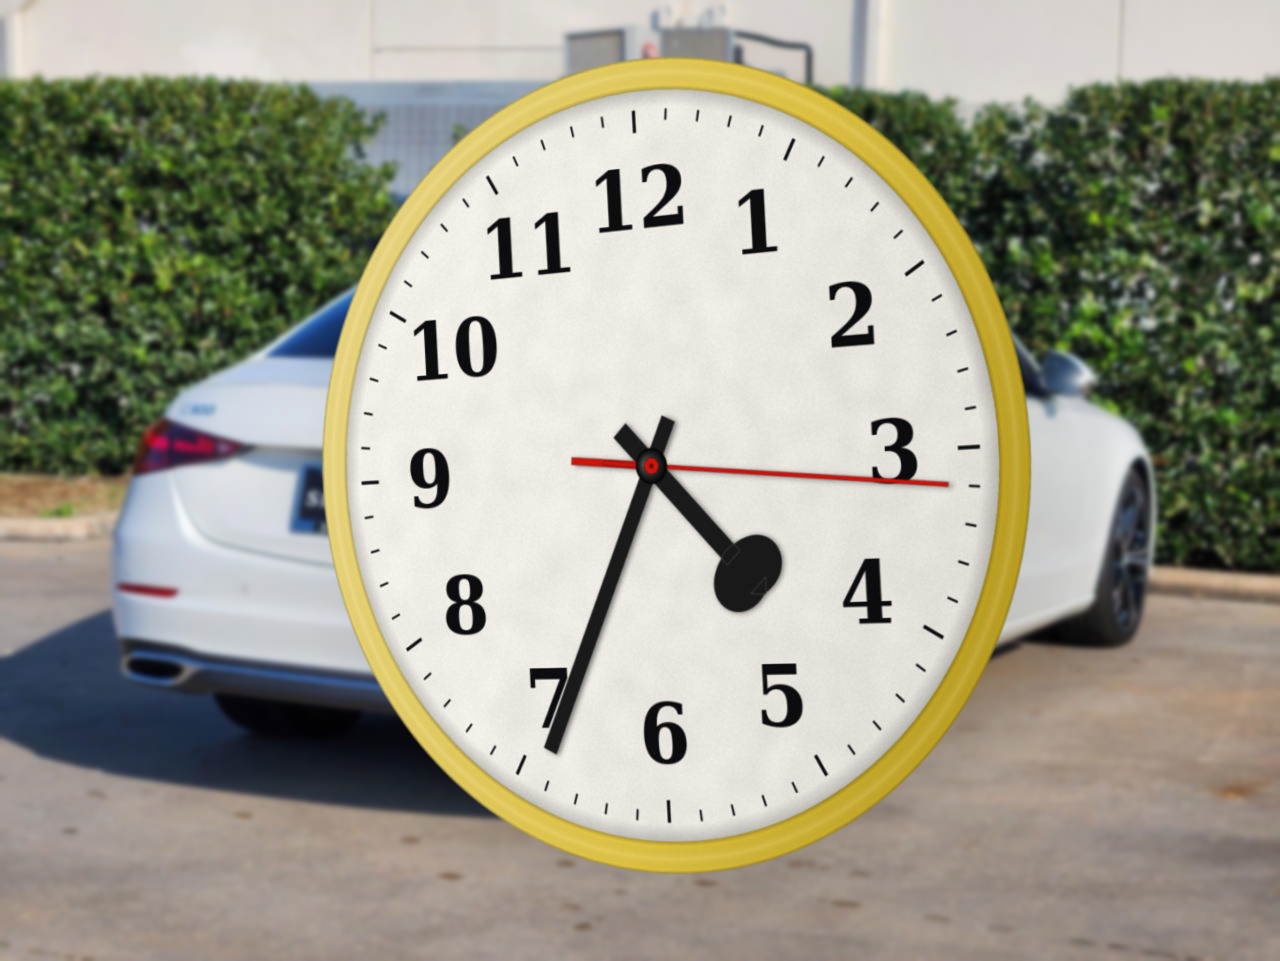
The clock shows 4 h 34 min 16 s
